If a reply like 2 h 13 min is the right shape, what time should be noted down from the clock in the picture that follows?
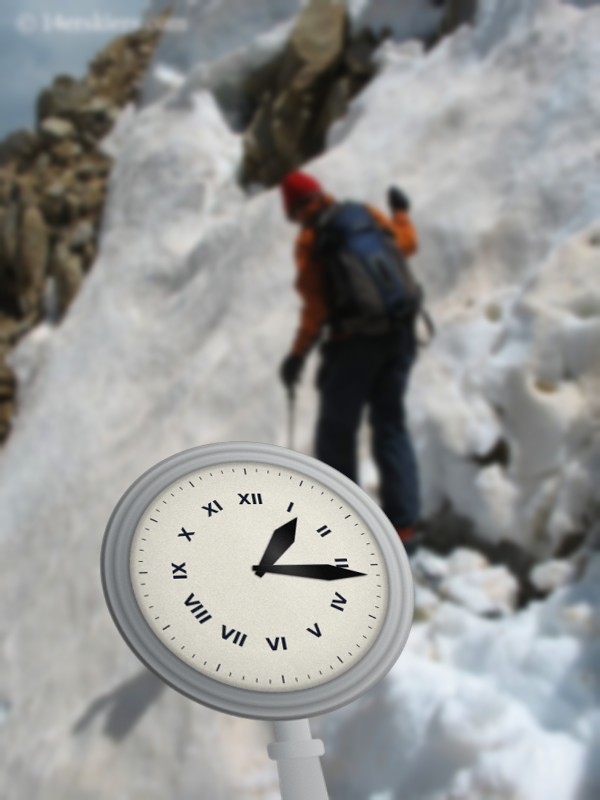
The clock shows 1 h 16 min
